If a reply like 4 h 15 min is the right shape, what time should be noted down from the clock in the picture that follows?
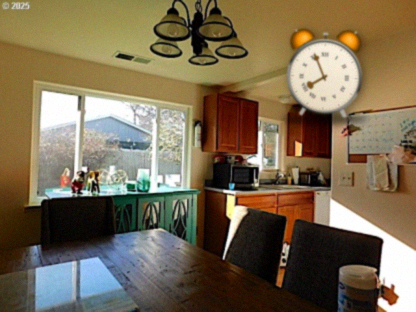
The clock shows 7 h 56 min
